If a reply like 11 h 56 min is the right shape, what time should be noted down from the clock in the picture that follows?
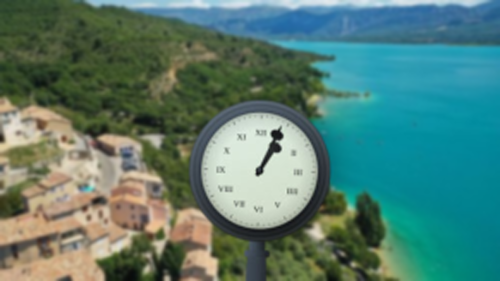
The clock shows 1 h 04 min
